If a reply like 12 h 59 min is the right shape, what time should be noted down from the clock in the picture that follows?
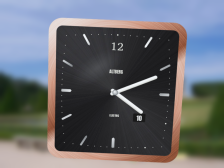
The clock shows 4 h 11 min
